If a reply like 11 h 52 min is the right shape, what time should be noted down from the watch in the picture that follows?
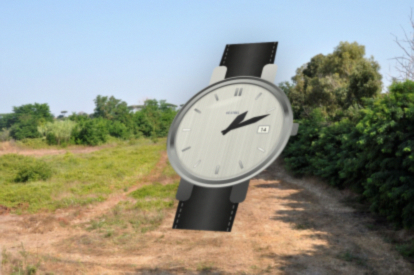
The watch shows 1 h 11 min
